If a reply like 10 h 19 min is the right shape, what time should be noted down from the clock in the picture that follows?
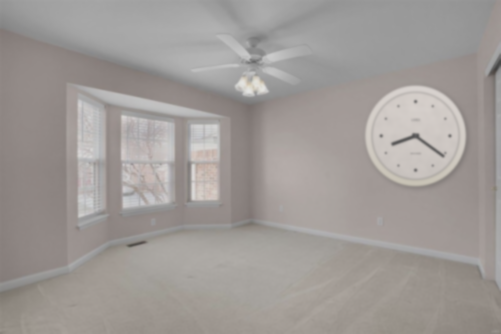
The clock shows 8 h 21 min
